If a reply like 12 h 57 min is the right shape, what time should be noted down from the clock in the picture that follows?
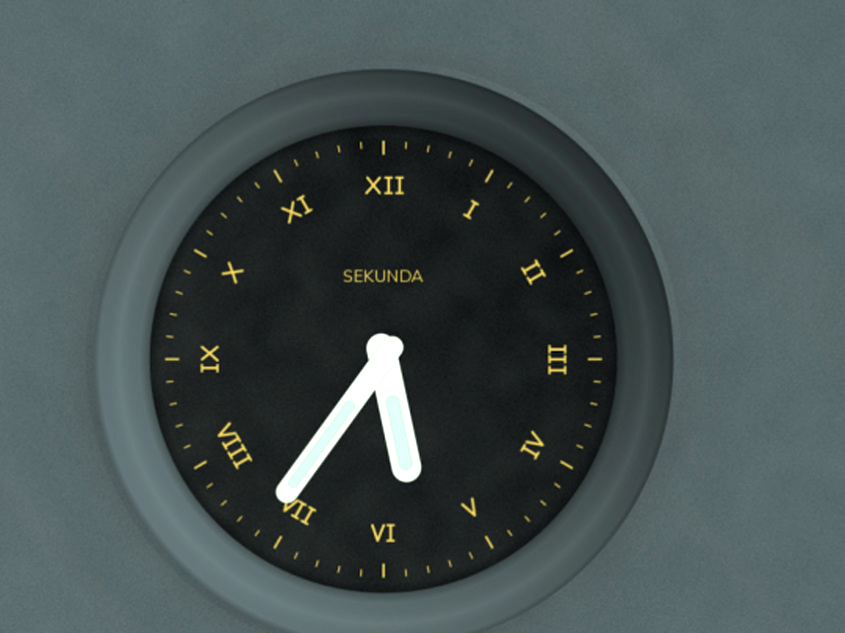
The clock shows 5 h 36 min
